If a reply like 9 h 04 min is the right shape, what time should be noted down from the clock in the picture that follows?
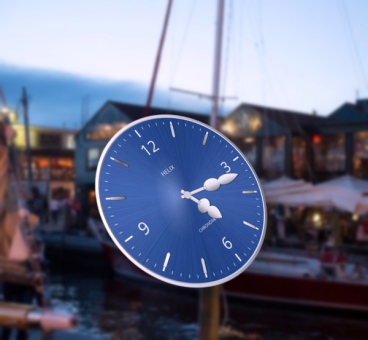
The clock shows 5 h 17 min
